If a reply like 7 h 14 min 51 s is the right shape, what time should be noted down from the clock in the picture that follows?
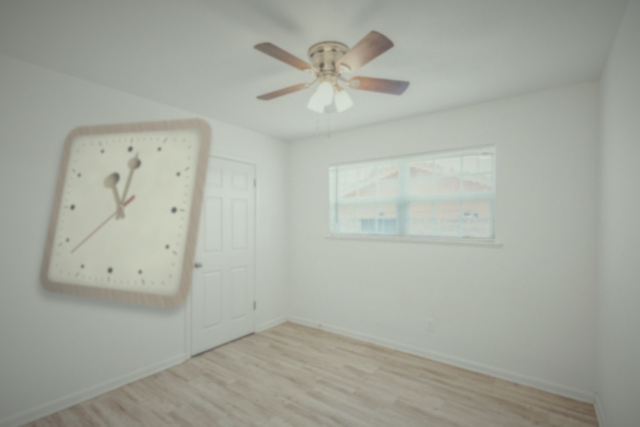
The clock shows 11 h 01 min 38 s
